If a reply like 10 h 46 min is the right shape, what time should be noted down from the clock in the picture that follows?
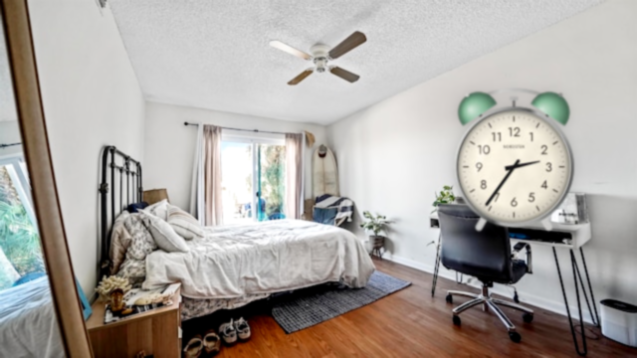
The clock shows 2 h 36 min
